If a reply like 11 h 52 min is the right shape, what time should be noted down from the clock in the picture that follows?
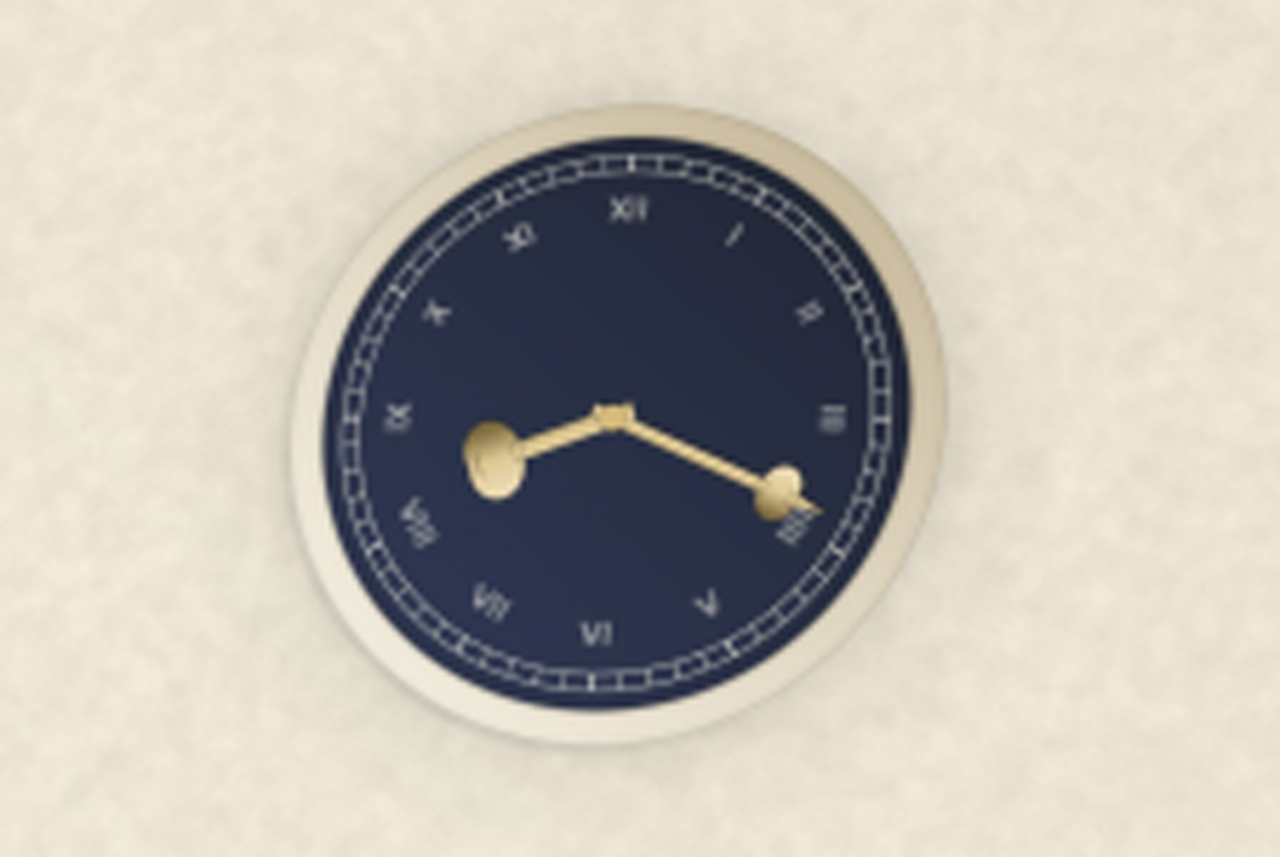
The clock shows 8 h 19 min
